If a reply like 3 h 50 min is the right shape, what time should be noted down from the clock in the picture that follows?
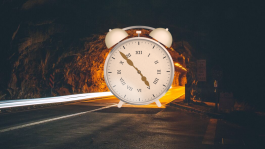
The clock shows 4 h 53 min
